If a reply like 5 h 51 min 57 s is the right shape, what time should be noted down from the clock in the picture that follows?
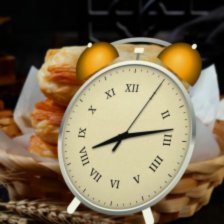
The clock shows 8 h 13 min 05 s
